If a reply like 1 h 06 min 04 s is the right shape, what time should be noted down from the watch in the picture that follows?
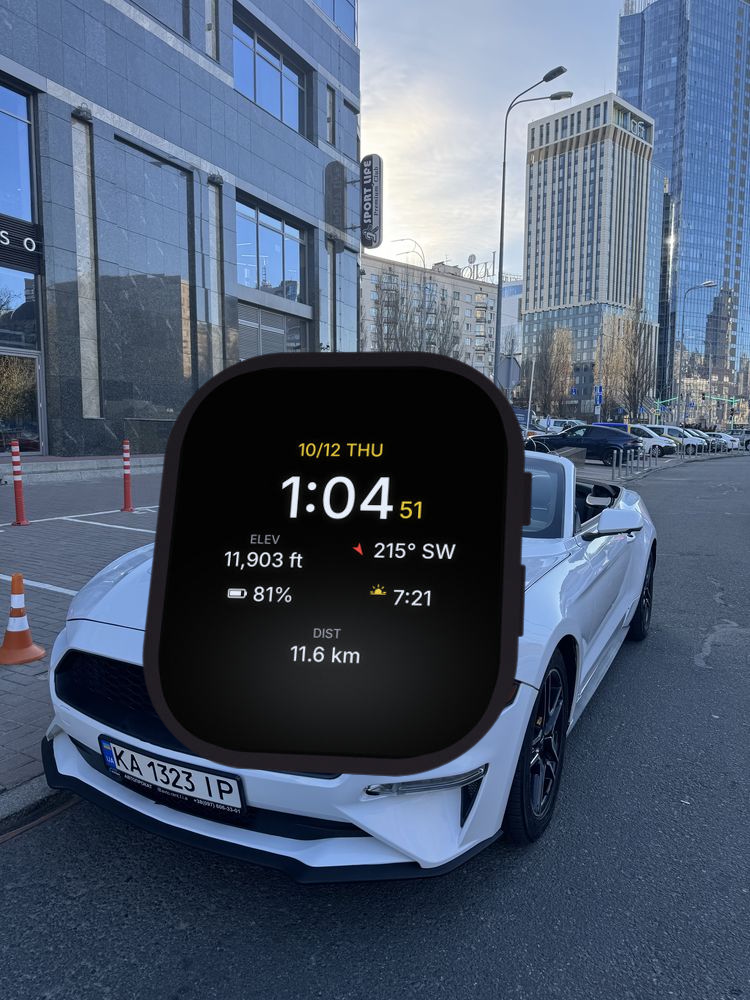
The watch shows 1 h 04 min 51 s
